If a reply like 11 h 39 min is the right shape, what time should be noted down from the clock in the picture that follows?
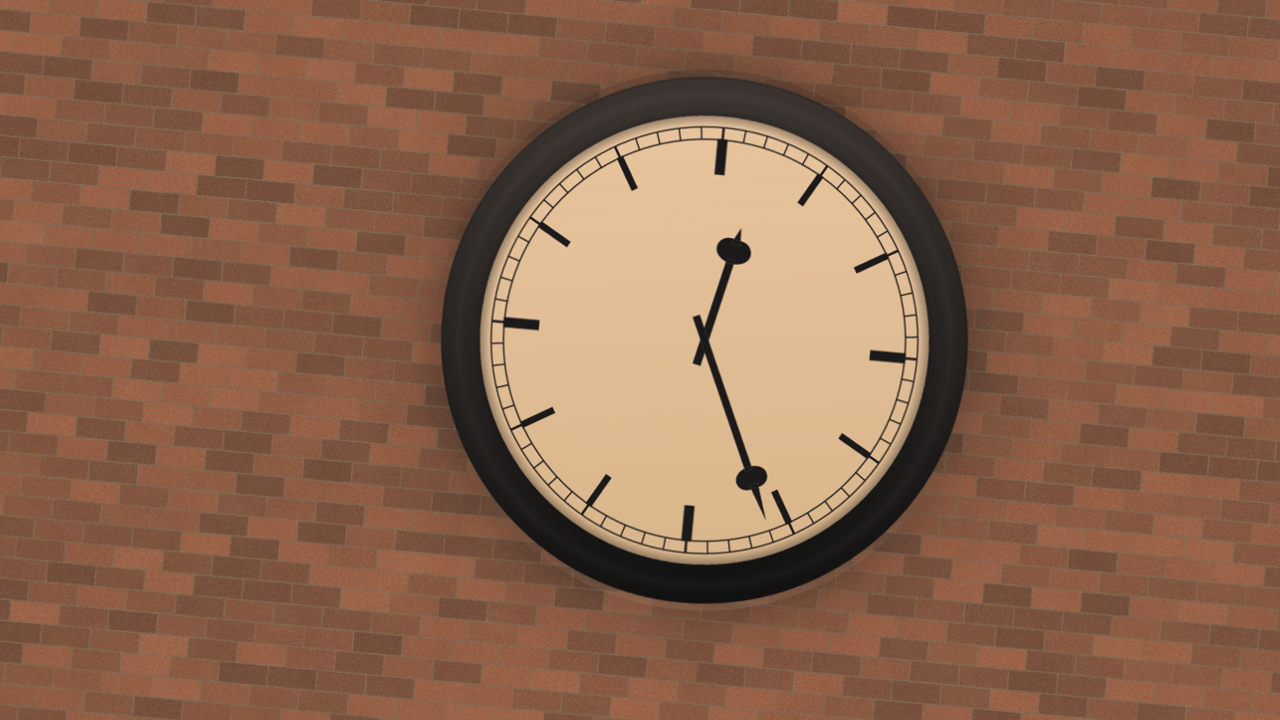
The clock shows 12 h 26 min
